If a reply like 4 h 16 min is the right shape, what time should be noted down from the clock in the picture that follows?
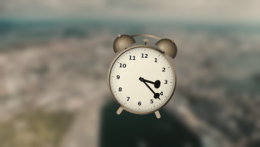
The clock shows 3 h 22 min
